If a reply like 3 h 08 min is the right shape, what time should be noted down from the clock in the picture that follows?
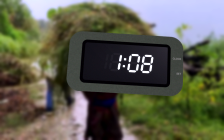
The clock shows 1 h 08 min
